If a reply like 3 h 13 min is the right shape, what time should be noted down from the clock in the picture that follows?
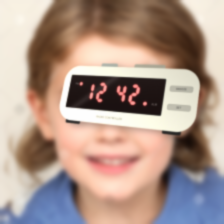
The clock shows 12 h 42 min
